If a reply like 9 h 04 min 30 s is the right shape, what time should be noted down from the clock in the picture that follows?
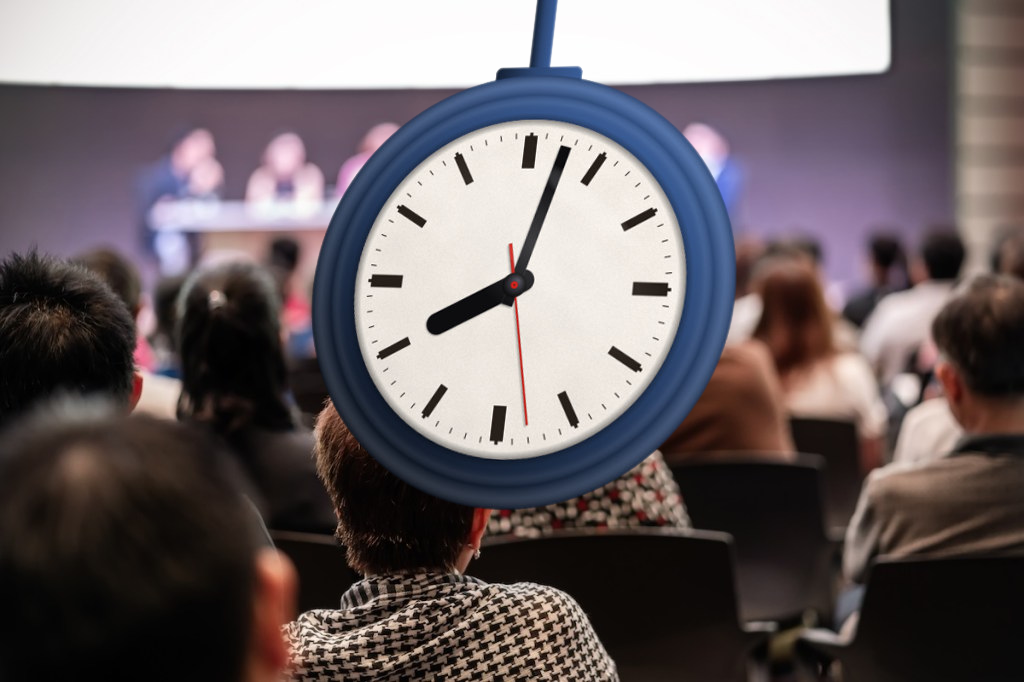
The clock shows 8 h 02 min 28 s
